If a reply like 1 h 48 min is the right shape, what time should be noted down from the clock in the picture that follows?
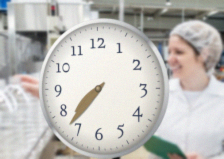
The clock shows 7 h 37 min
